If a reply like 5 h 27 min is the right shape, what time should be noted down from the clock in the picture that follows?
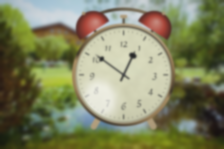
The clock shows 12 h 51 min
